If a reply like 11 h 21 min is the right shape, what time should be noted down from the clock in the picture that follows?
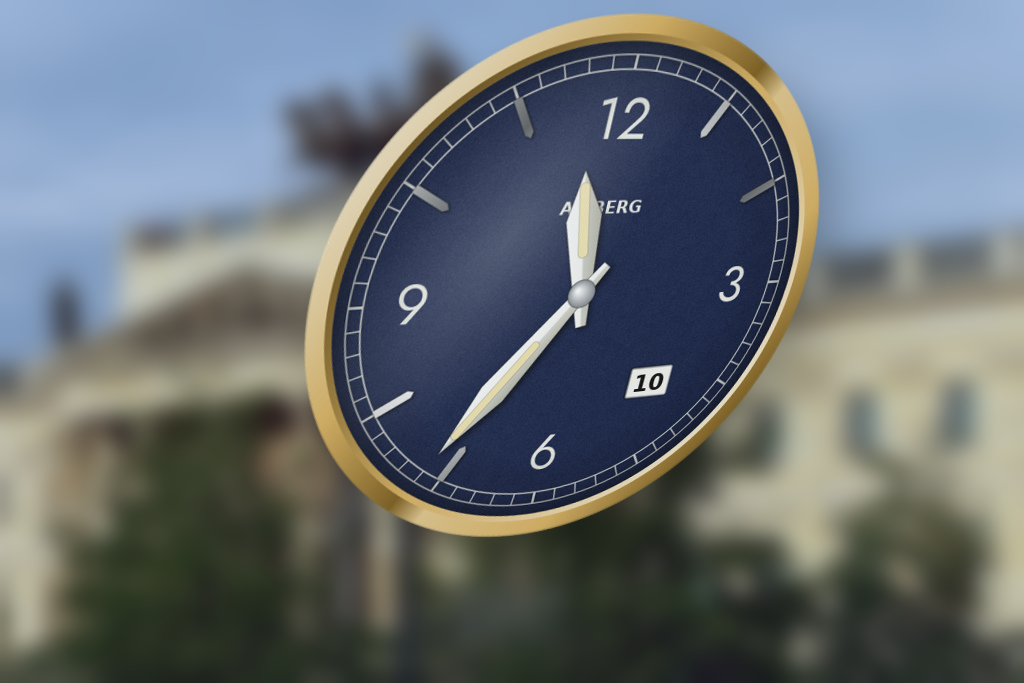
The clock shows 11 h 36 min
